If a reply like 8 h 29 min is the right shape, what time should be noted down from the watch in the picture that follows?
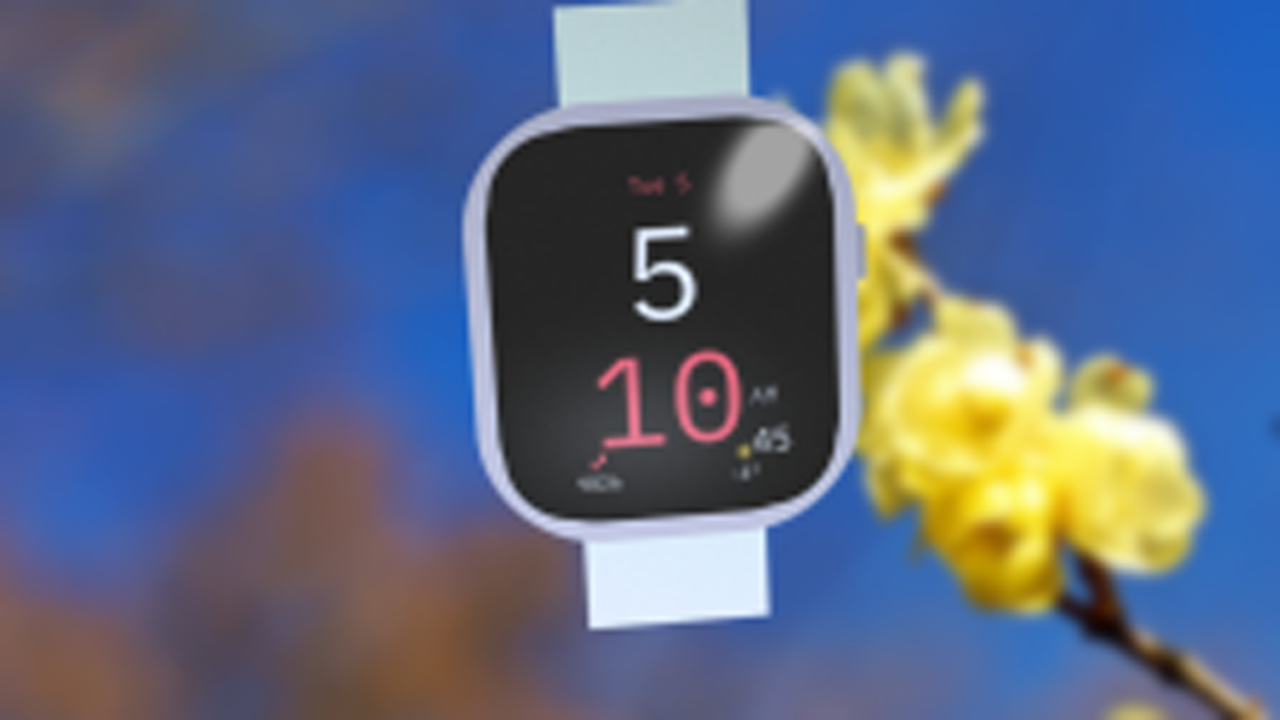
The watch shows 5 h 10 min
